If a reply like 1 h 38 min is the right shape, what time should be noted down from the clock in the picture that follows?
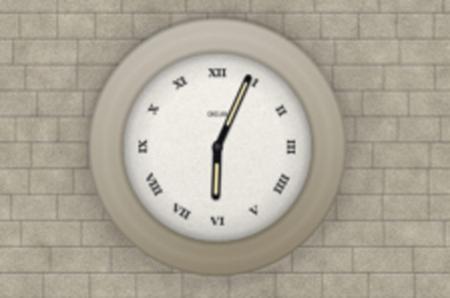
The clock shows 6 h 04 min
